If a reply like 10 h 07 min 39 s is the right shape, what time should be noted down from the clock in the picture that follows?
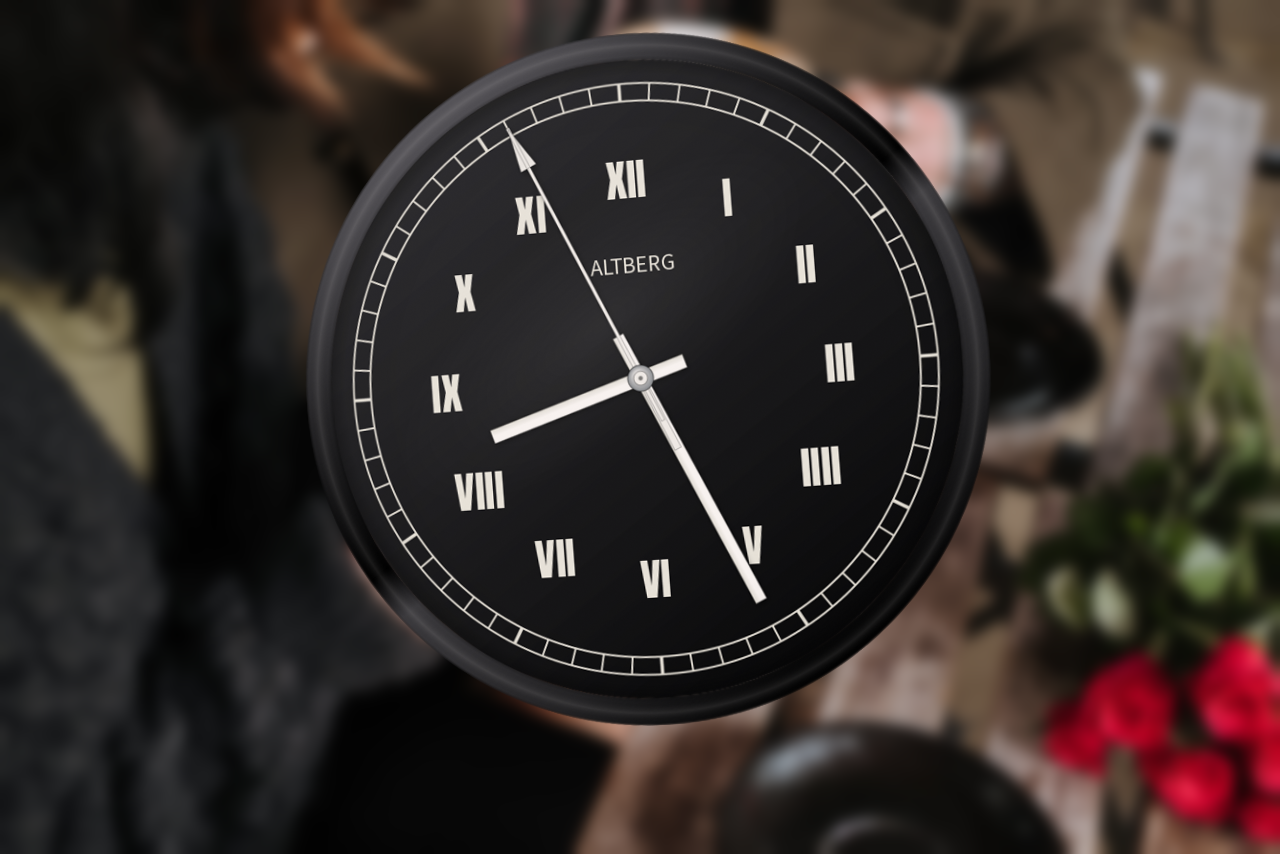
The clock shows 8 h 25 min 56 s
